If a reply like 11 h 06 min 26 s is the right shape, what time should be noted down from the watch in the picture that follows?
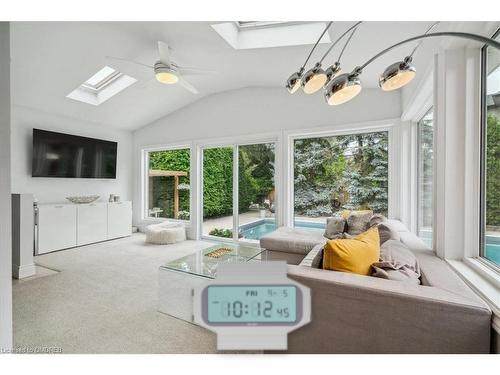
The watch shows 10 h 12 min 45 s
